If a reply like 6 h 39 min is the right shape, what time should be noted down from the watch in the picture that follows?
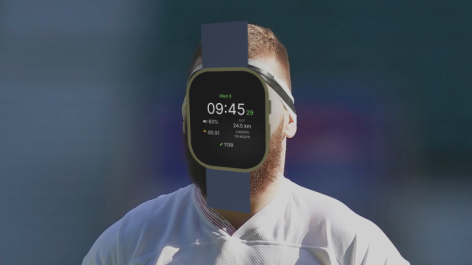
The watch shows 9 h 45 min
